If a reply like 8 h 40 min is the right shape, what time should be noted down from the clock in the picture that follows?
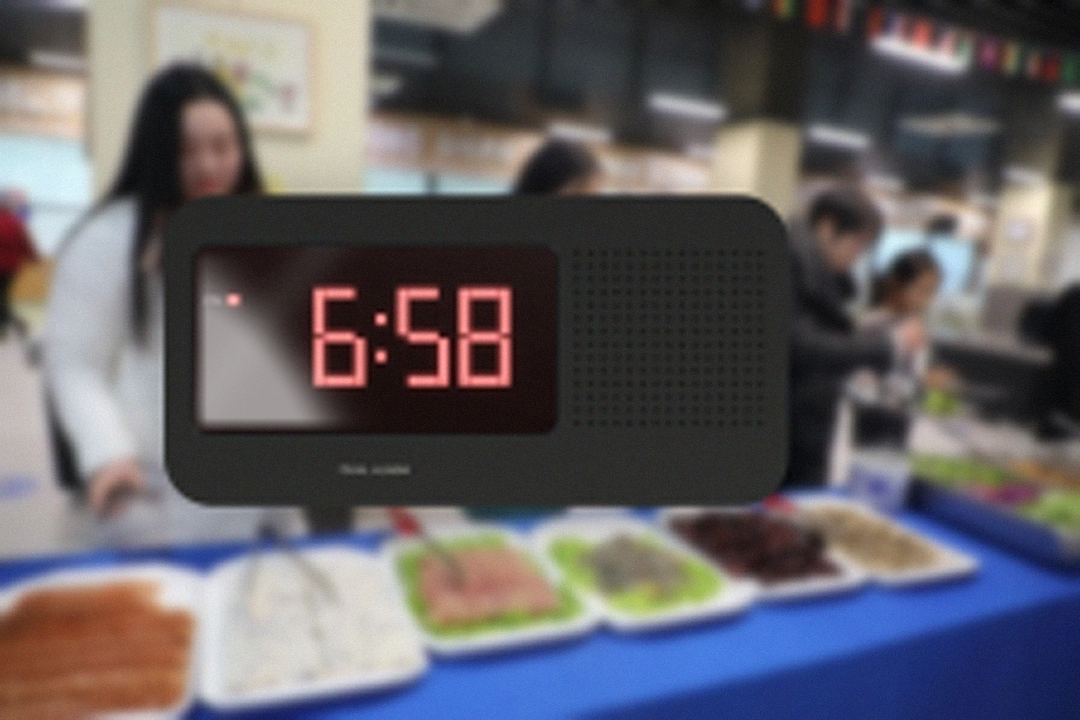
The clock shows 6 h 58 min
